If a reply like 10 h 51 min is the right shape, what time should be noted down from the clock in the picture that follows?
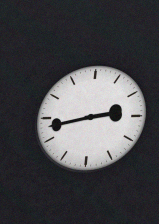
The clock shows 2 h 43 min
